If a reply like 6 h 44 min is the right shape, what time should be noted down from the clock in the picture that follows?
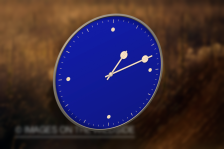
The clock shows 1 h 12 min
